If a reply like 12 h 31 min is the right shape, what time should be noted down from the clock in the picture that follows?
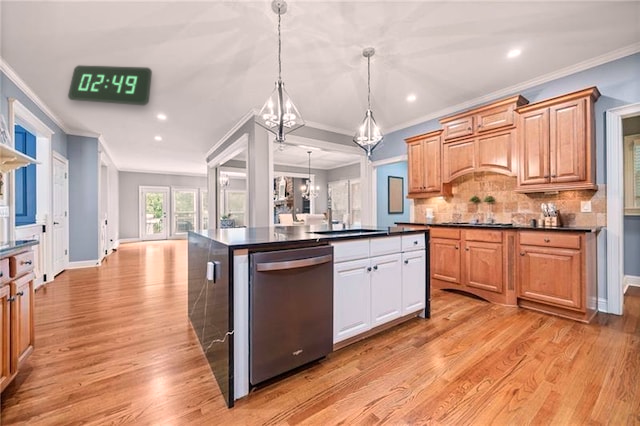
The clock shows 2 h 49 min
